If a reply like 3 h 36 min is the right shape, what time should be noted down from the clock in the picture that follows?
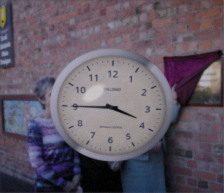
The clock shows 3 h 45 min
